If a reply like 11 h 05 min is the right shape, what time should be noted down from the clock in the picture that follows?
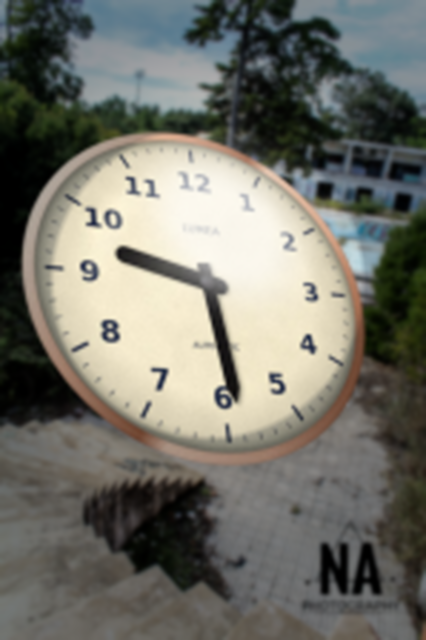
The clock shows 9 h 29 min
